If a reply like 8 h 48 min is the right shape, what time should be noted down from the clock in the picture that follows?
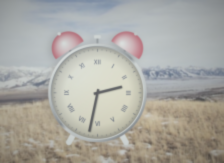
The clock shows 2 h 32 min
